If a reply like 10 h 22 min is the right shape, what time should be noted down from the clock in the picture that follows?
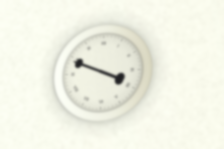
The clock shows 3 h 49 min
